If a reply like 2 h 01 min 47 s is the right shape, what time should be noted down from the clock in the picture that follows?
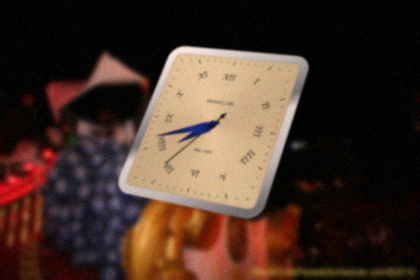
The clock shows 7 h 41 min 36 s
